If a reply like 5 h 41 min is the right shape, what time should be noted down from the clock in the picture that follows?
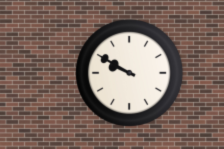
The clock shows 9 h 50 min
